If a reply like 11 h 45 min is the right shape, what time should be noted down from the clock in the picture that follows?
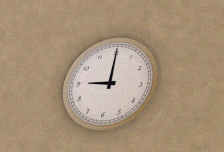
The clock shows 9 h 00 min
